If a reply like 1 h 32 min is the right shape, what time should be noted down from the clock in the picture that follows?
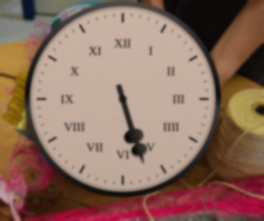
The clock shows 5 h 27 min
